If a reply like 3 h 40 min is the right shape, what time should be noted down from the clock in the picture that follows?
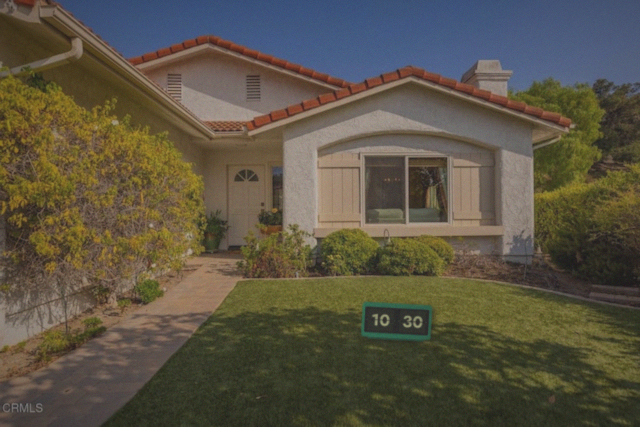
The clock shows 10 h 30 min
